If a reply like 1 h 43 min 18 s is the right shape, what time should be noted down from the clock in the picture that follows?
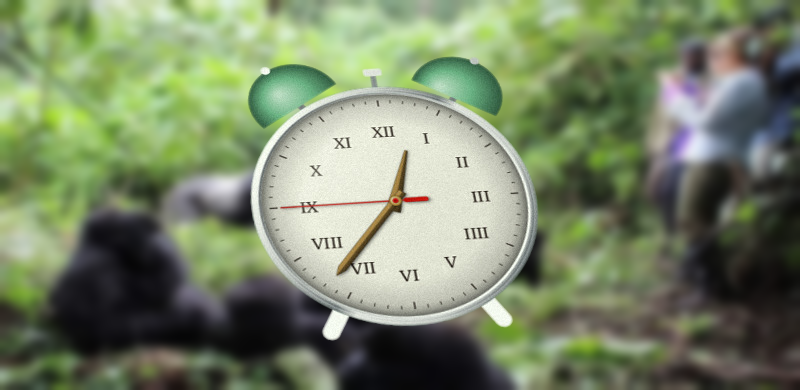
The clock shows 12 h 36 min 45 s
